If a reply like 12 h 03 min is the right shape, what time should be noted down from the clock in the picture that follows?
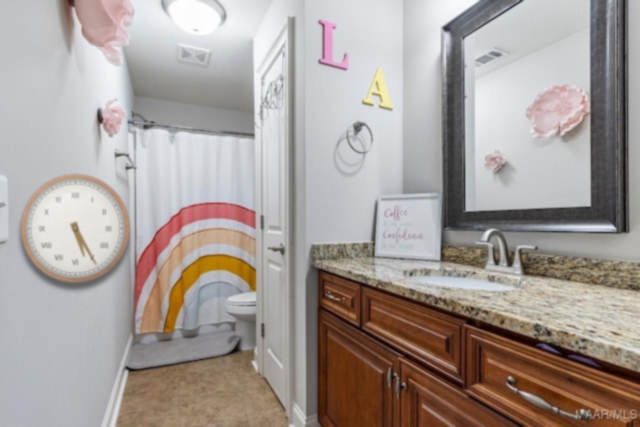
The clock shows 5 h 25 min
